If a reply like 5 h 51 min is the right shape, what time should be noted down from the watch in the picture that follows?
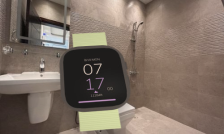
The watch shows 7 h 17 min
